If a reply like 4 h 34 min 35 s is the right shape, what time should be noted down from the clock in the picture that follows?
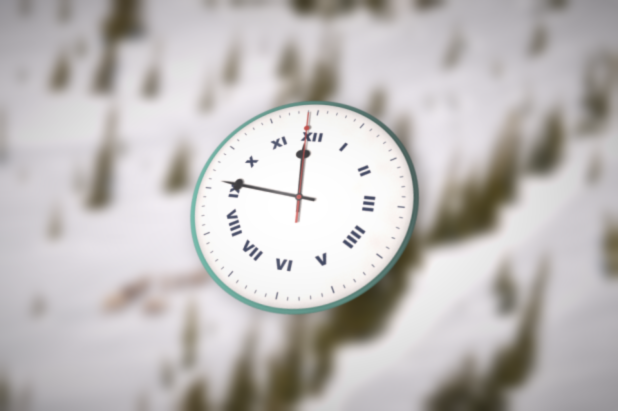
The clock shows 11 h 45 min 59 s
